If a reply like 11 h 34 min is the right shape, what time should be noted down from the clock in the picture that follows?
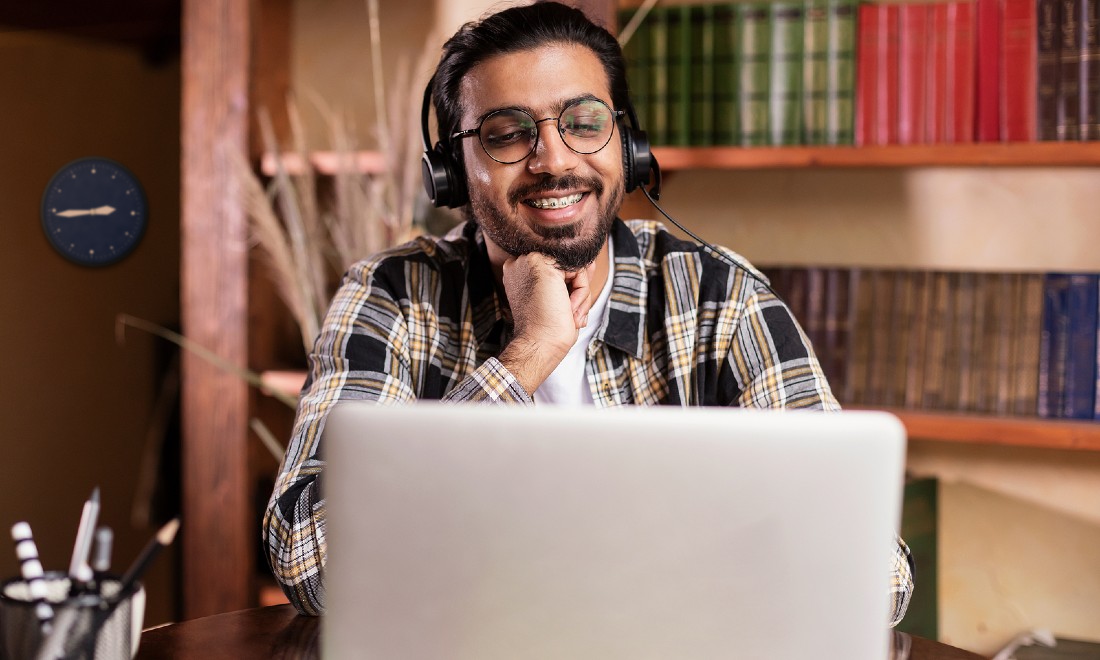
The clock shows 2 h 44 min
